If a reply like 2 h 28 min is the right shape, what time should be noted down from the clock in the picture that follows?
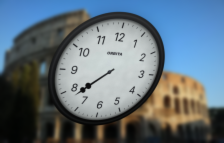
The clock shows 7 h 38 min
